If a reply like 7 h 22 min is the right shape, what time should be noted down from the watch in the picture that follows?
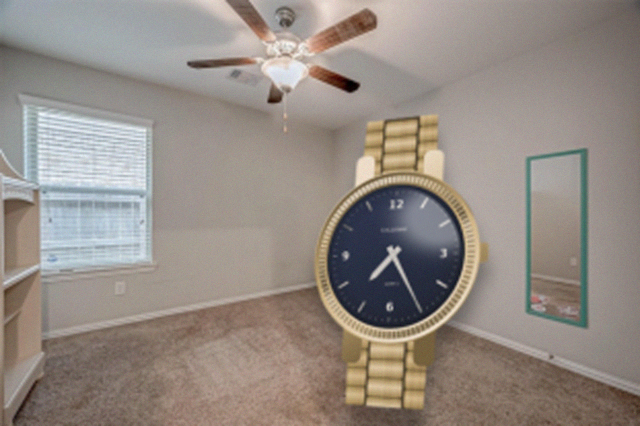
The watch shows 7 h 25 min
